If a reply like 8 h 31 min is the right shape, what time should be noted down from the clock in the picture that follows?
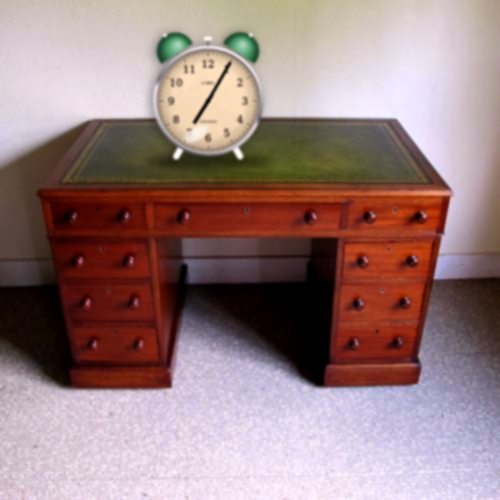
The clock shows 7 h 05 min
